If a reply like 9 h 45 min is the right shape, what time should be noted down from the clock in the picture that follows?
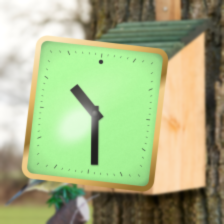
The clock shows 10 h 29 min
